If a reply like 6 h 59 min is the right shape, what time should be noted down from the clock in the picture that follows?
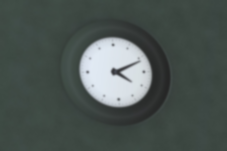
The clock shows 4 h 11 min
